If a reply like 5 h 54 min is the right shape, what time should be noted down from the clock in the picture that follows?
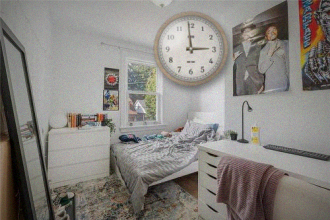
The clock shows 2 h 59 min
